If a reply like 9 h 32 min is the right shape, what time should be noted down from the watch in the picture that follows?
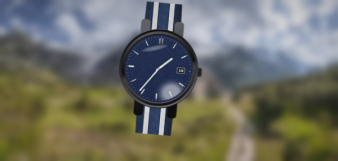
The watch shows 1 h 36 min
